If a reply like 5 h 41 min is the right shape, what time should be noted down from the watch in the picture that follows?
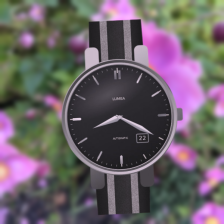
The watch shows 8 h 20 min
